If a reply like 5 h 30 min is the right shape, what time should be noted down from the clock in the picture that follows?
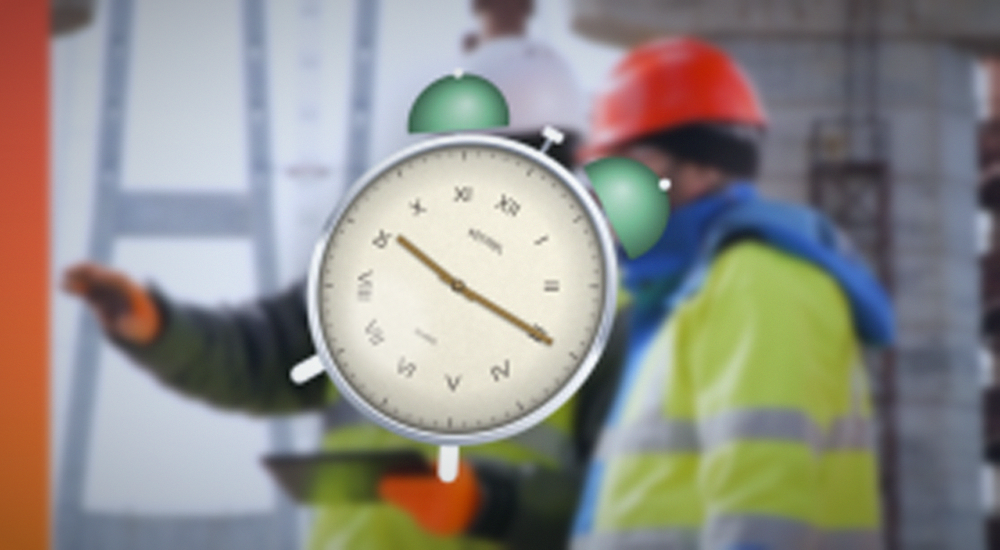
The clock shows 9 h 15 min
